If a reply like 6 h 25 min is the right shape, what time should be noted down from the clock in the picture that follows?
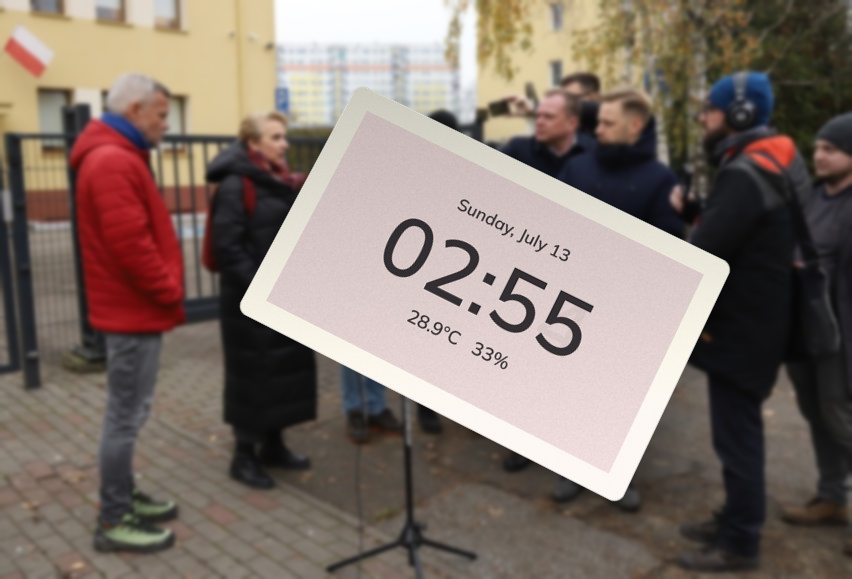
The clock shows 2 h 55 min
